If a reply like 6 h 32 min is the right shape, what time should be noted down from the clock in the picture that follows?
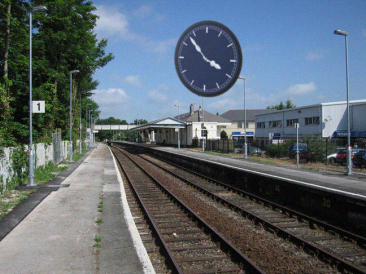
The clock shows 3 h 53 min
